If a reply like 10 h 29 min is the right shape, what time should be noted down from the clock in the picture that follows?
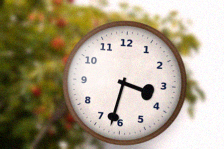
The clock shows 3 h 32 min
